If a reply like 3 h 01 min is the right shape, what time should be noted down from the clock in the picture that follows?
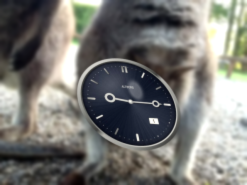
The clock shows 9 h 15 min
